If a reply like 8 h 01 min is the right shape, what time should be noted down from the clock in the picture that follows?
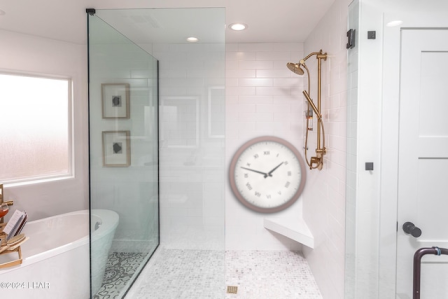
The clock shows 1 h 48 min
